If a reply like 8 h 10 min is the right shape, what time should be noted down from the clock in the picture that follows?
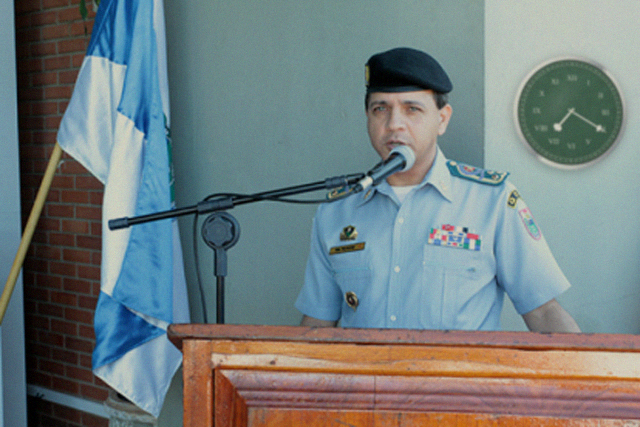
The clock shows 7 h 20 min
